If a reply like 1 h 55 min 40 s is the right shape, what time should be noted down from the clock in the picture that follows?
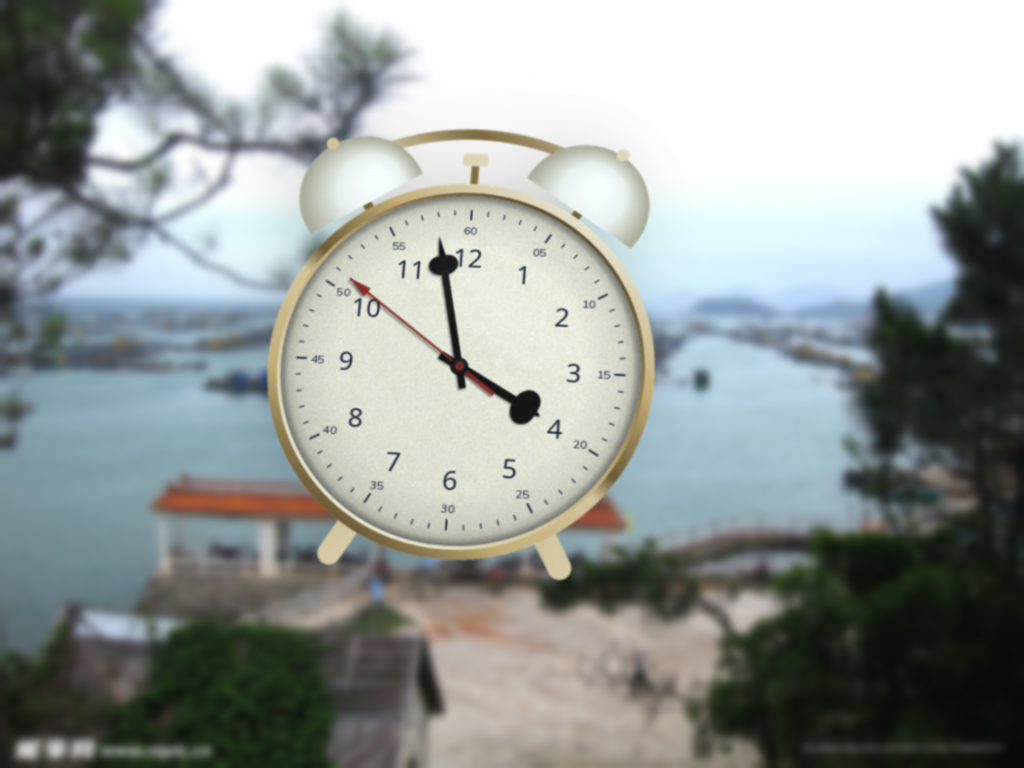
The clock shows 3 h 57 min 51 s
